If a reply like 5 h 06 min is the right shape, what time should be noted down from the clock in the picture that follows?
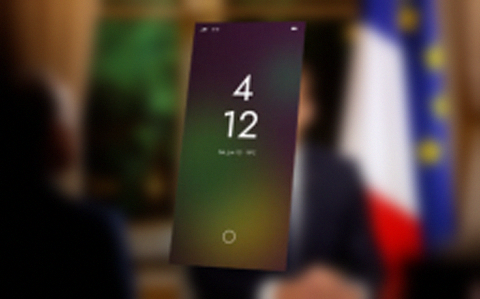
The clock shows 4 h 12 min
